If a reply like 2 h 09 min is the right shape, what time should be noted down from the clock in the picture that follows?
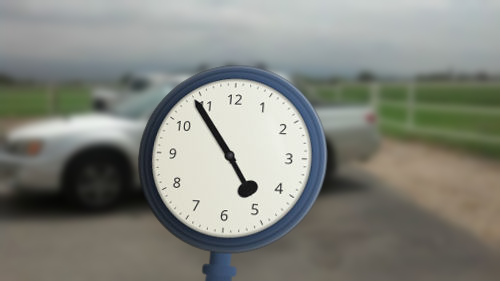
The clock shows 4 h 54 min
